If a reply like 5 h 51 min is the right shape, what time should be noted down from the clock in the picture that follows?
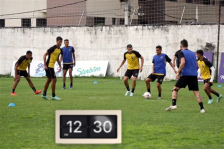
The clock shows 12 h 30 min
